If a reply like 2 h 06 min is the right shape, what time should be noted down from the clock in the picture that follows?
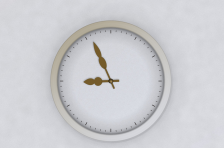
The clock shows 8 h 56 min
